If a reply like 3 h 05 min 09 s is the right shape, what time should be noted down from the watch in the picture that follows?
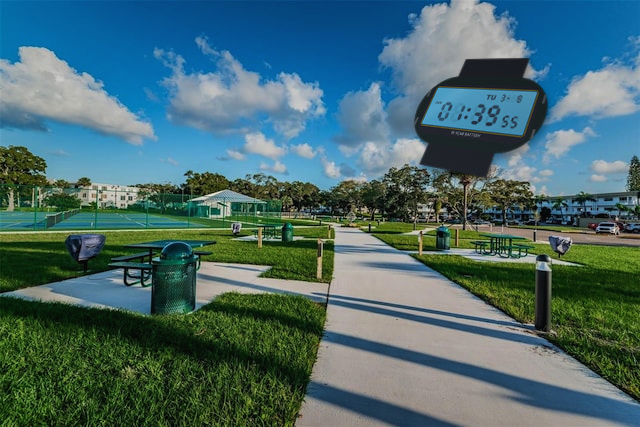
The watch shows 1 h 39 min 55 s
